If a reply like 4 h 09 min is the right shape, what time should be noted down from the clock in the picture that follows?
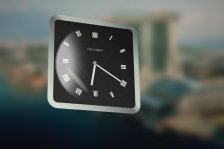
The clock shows 6 h 20 min
